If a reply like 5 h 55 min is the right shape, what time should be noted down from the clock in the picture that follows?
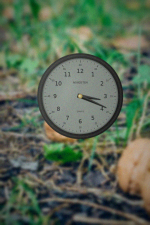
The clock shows 3 h 19 min
